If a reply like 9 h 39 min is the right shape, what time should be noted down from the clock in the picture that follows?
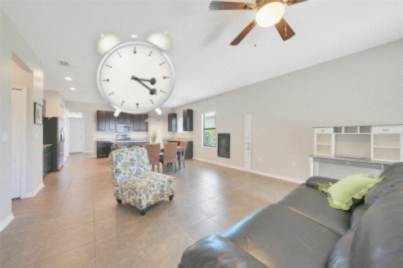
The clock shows 3 h 22 min
